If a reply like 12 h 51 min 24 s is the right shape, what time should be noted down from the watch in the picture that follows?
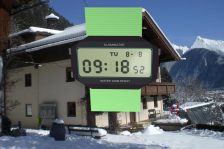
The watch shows 9 h 18 min 52 s
